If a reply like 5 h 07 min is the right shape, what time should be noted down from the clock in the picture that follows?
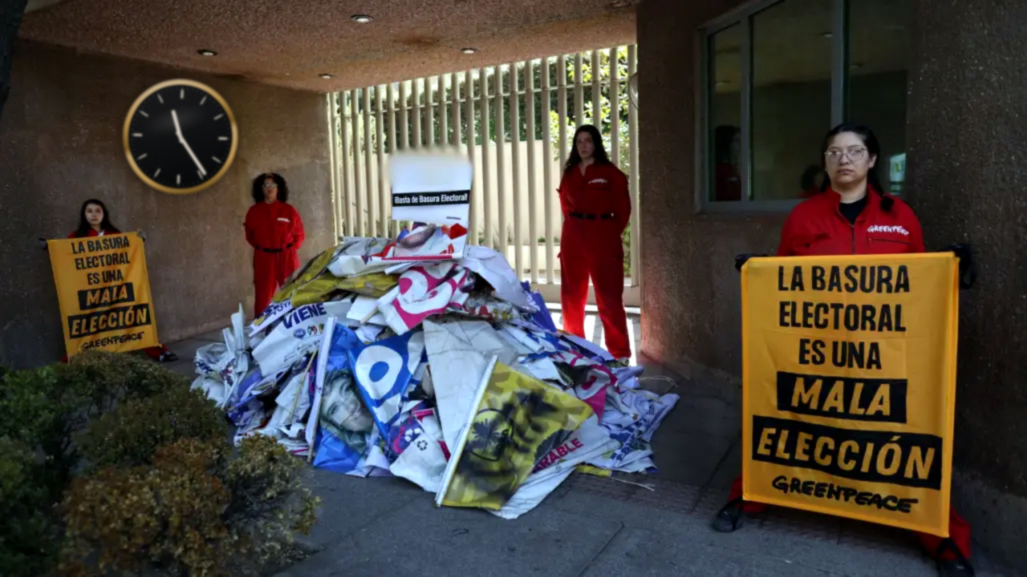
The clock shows 11 h 24 min
